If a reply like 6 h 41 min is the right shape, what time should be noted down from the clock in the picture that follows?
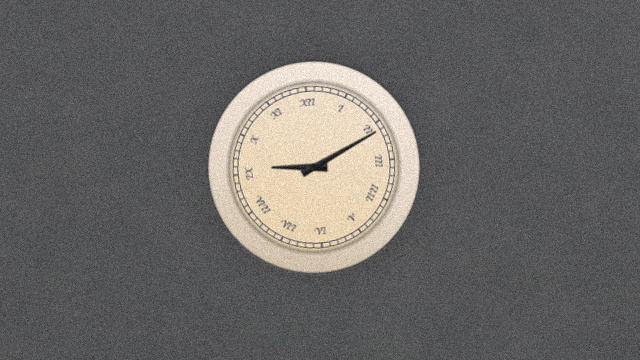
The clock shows 9 h 11 min
